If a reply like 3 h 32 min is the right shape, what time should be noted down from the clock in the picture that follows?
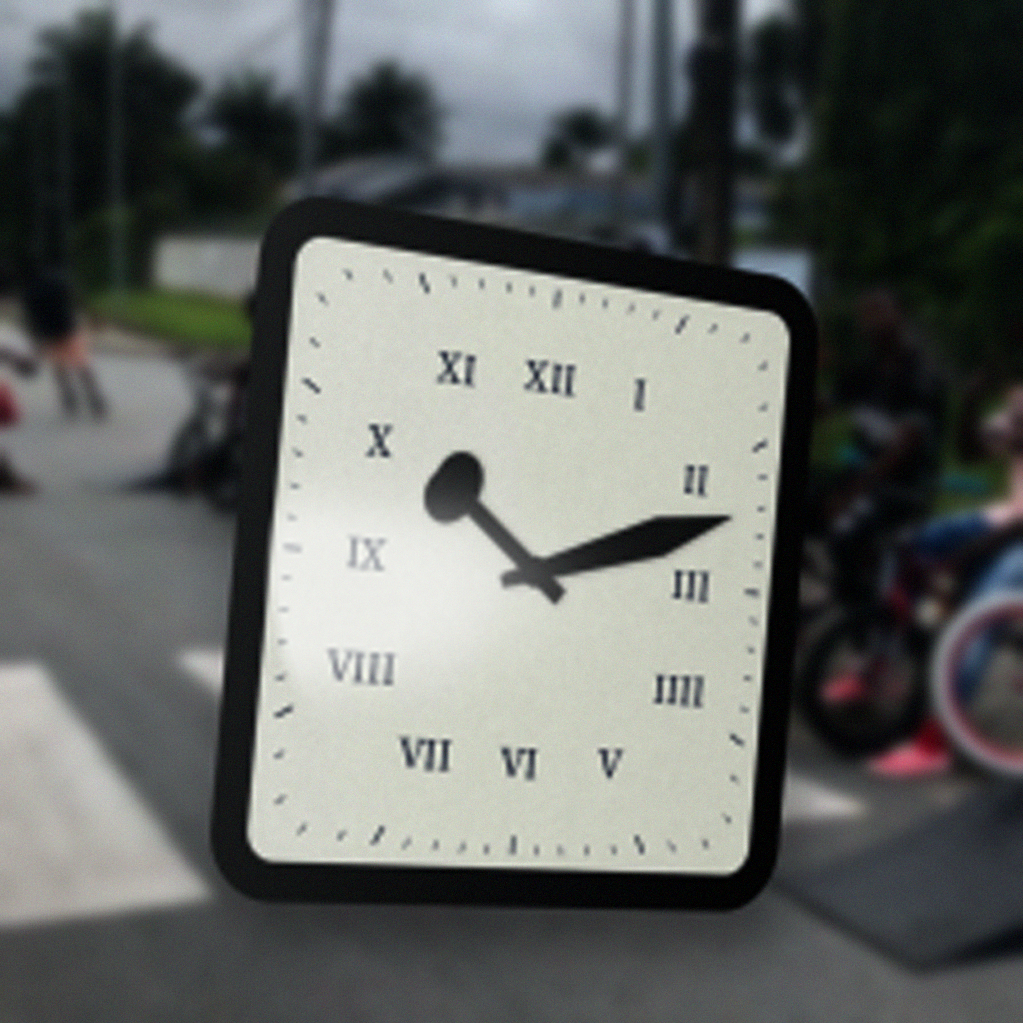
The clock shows 10 h 12 min
